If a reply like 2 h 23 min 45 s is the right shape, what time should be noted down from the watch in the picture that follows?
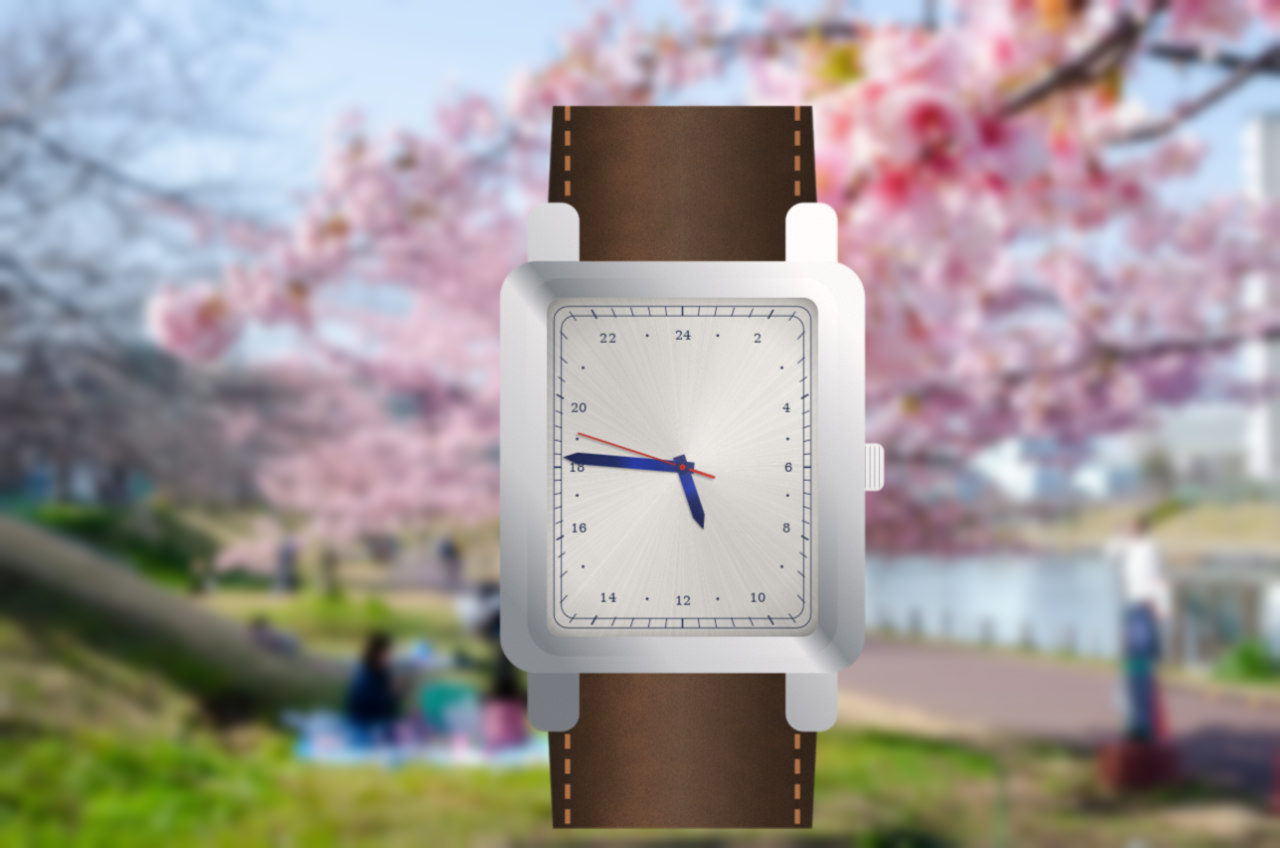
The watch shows 10 h 45 min 48 s
